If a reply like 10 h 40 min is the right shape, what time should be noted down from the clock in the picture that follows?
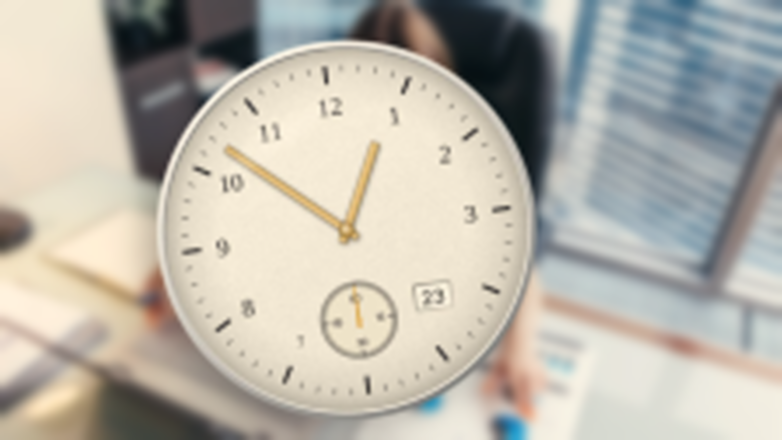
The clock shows 12 h 52 min
